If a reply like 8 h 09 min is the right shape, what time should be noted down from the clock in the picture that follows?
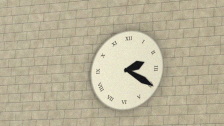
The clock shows 2 h 20 min
